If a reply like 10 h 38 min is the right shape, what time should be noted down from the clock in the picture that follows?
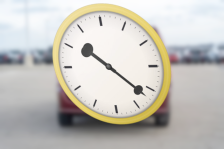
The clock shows 10 h 22 min
